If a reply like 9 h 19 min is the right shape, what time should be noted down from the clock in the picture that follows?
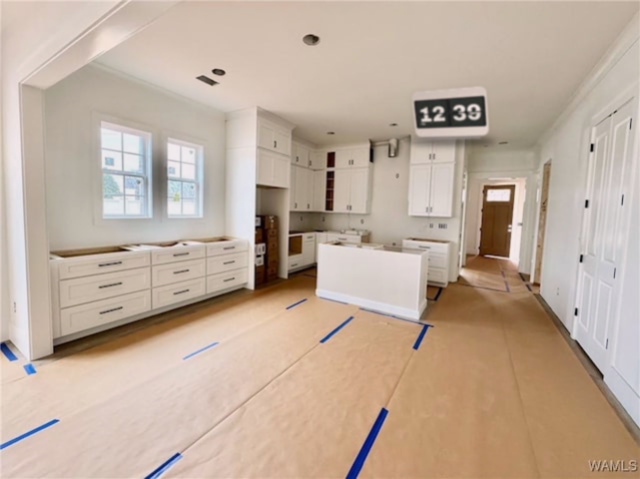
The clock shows 12 h 39 min
